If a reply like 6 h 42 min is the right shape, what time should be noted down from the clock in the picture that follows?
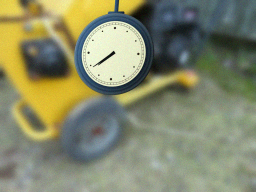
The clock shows 7 h 39 min
